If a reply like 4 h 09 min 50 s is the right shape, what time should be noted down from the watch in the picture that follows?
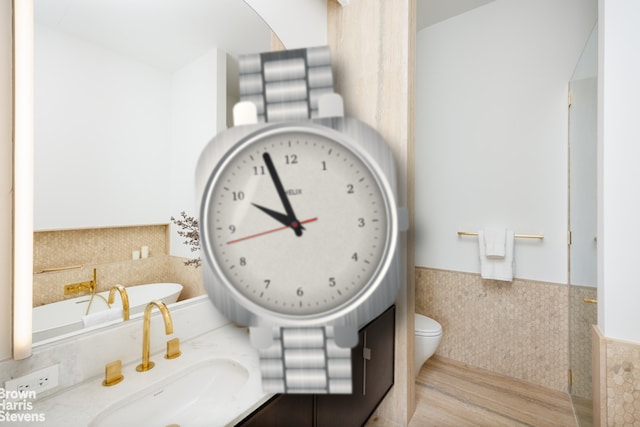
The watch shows 9 h 56 min 43 s
